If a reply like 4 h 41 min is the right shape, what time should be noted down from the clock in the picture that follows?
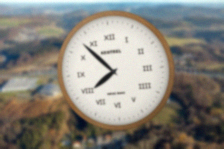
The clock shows 7 h 53 min
